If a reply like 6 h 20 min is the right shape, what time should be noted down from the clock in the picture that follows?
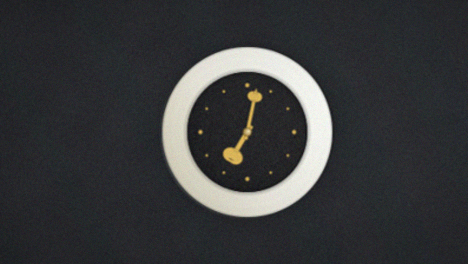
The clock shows 7 h 02 min
